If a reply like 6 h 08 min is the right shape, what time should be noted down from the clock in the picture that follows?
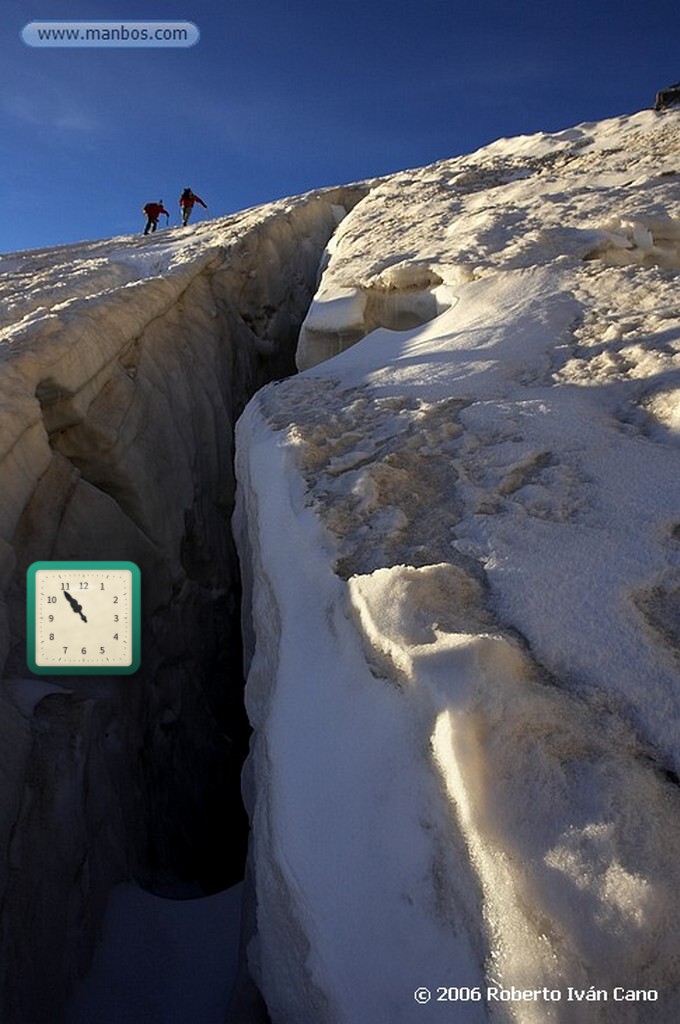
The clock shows 10 h 54 min
